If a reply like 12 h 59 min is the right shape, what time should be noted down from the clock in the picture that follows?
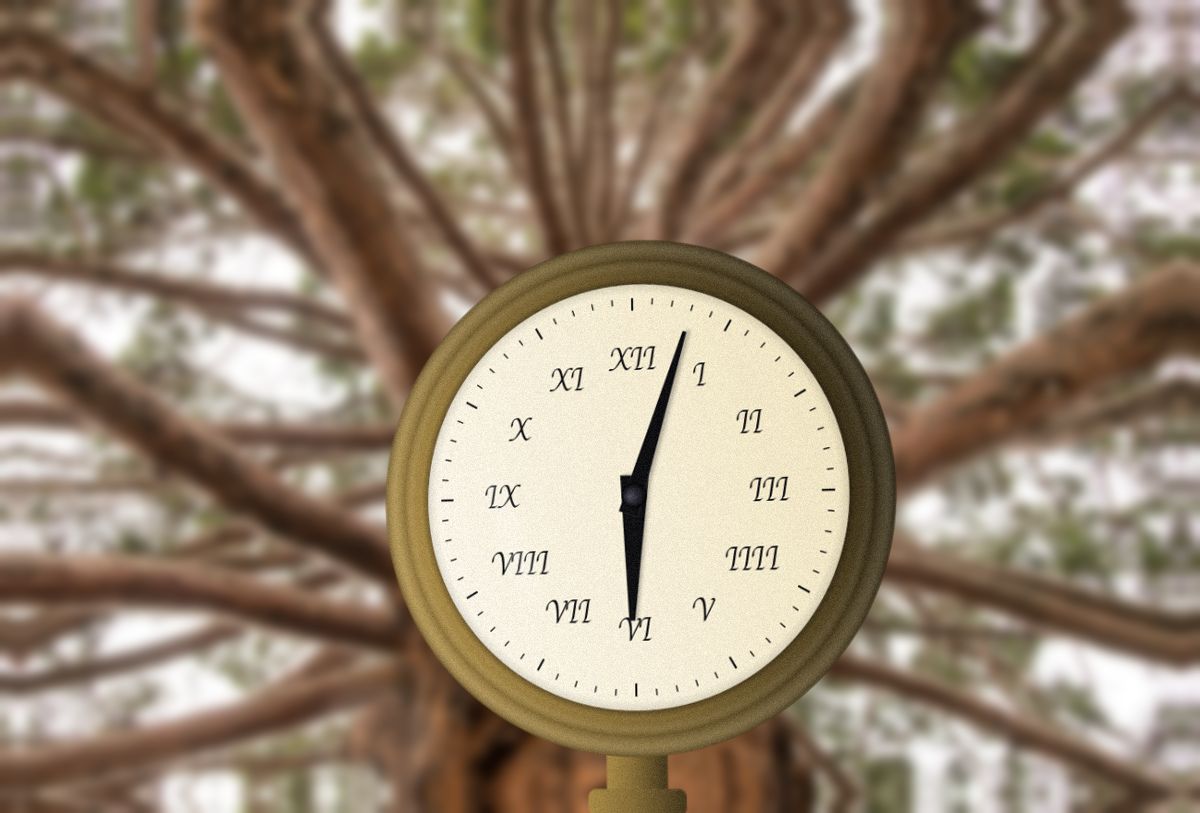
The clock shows 6 h 03 min
